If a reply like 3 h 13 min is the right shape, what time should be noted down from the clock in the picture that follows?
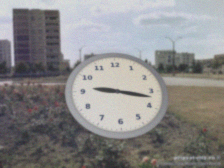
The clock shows 9 h 17 min
